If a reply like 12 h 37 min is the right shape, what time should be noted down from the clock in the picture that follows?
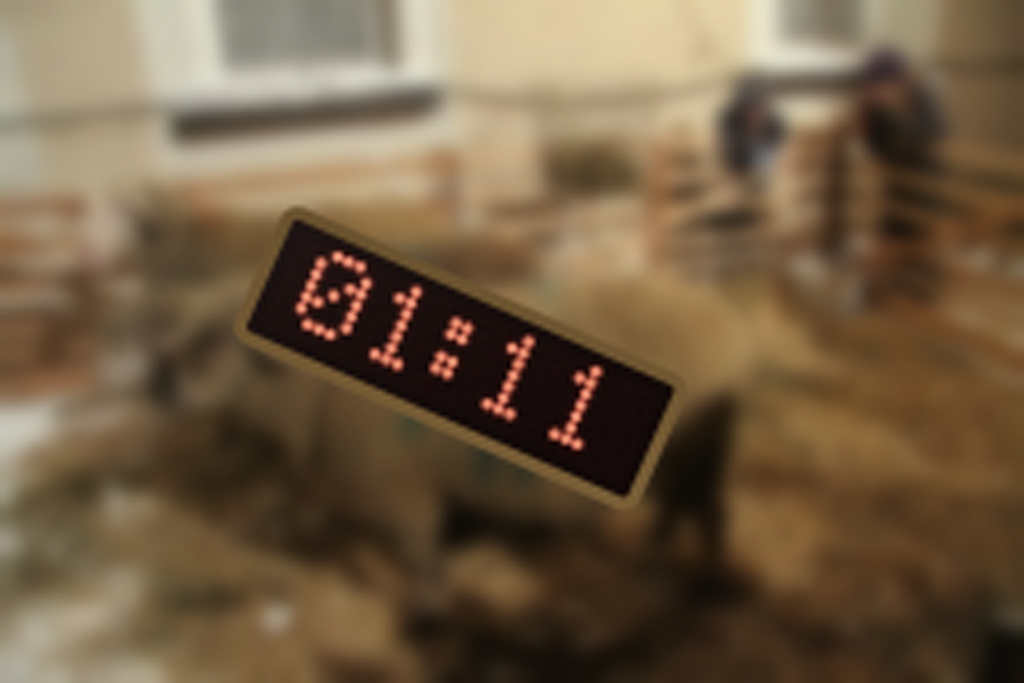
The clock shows 1 h 11 min
